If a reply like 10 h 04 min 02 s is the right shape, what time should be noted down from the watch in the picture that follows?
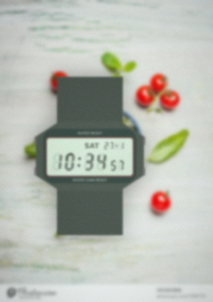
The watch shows 10 h 34 min 57 s
